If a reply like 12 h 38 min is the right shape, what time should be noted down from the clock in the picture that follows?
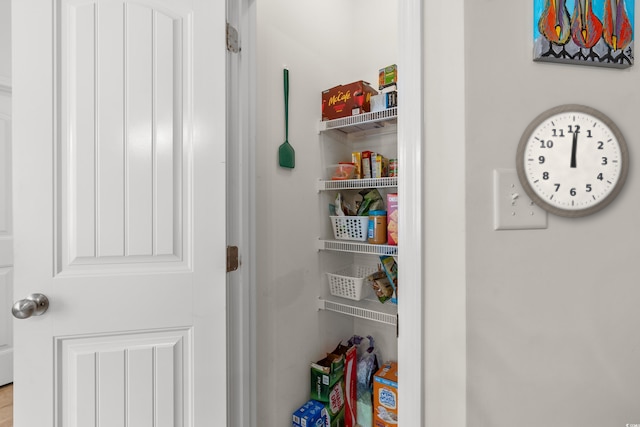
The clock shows 12 h 01 min
